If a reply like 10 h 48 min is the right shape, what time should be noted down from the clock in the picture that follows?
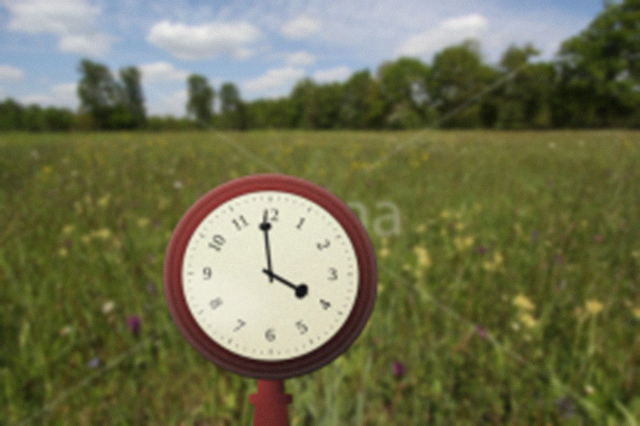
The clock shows 3 h 59 min
